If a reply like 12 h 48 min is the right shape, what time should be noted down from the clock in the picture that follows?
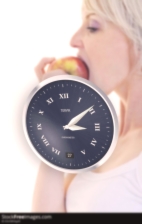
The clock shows 3 h 09 min
